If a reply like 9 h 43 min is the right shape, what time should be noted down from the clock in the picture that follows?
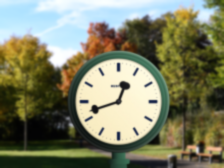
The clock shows 12 h 42 min
